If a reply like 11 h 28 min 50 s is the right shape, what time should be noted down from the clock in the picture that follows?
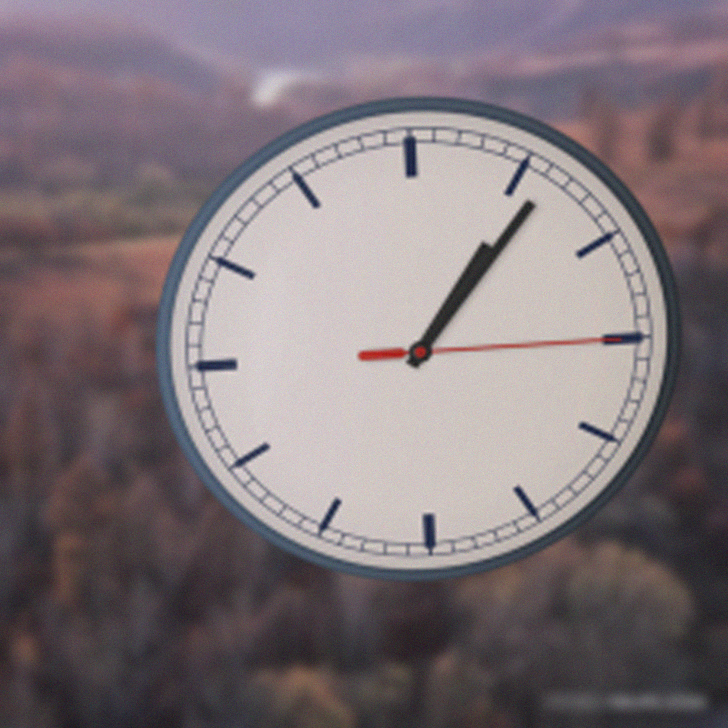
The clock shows 1 h 06 min 15 s
